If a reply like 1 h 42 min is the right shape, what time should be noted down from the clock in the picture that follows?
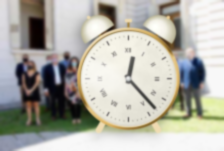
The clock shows 12 h 23 min
